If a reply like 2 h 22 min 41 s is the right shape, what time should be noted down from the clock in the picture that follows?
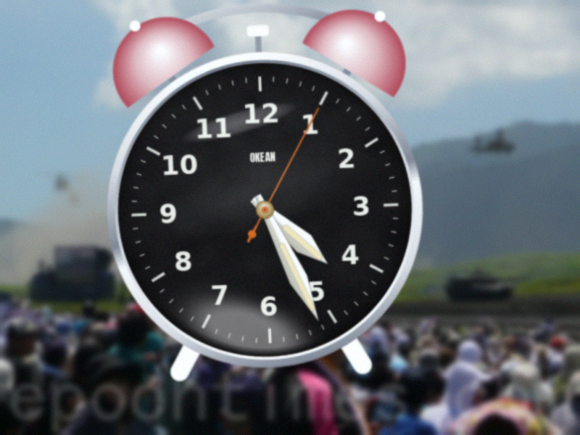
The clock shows 4 h 26 min 05 s
